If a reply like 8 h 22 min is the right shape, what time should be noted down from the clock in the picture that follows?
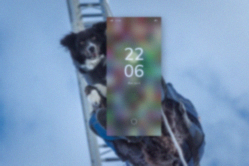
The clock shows 22 h 06 min
